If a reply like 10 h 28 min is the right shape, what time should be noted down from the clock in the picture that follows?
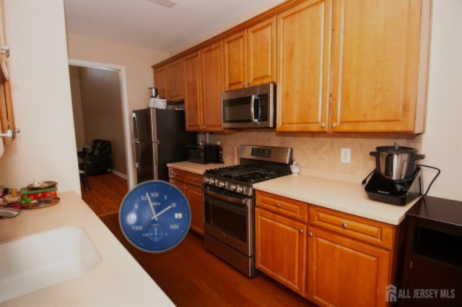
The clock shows 1 h 57 min
